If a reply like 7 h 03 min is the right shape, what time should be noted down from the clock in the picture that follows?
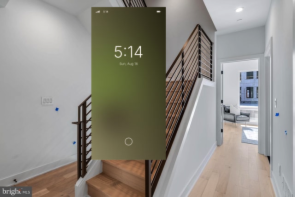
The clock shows 5 h 14 min
